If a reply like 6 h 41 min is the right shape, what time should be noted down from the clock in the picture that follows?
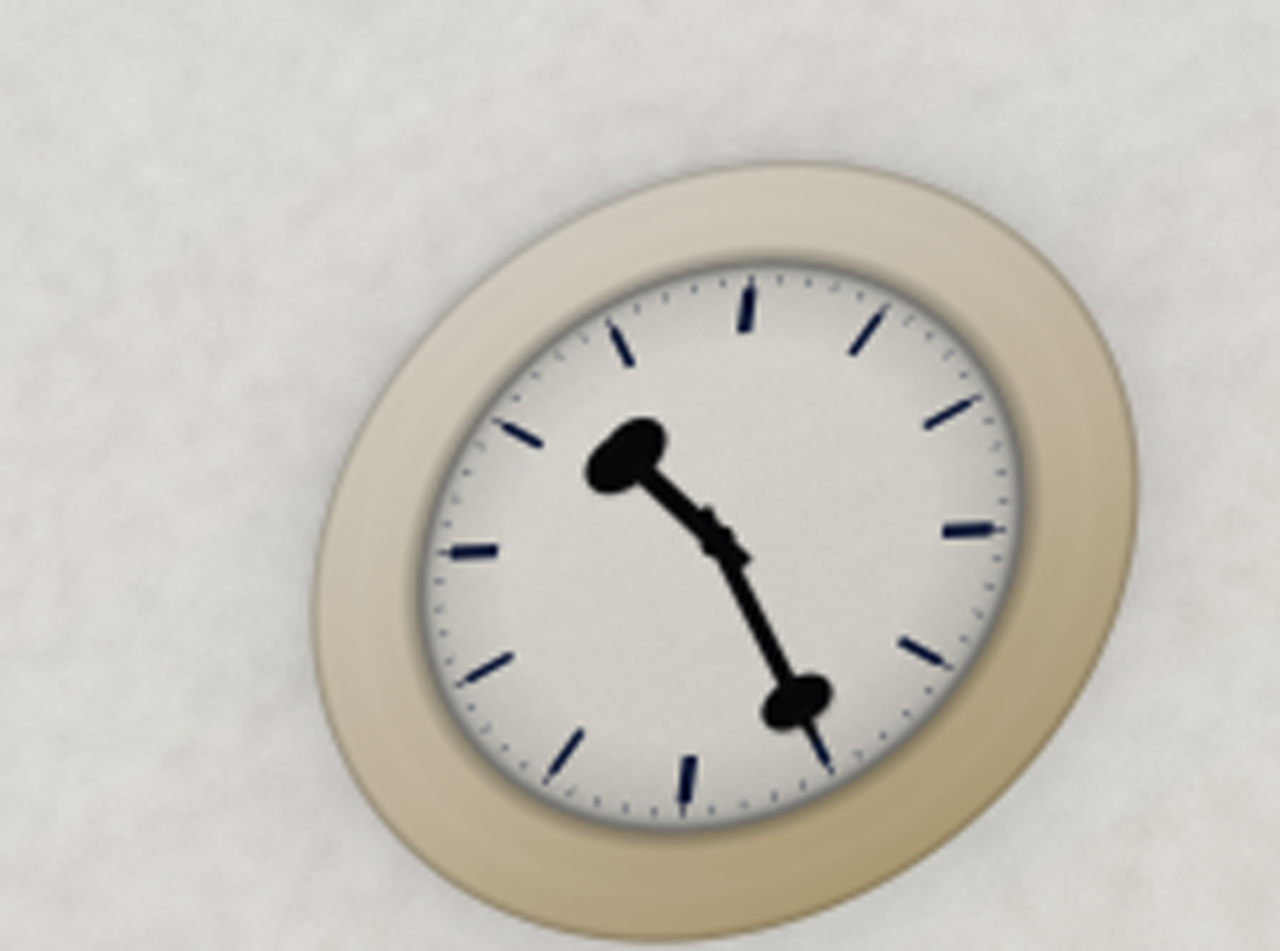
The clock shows 10 h 25 min
